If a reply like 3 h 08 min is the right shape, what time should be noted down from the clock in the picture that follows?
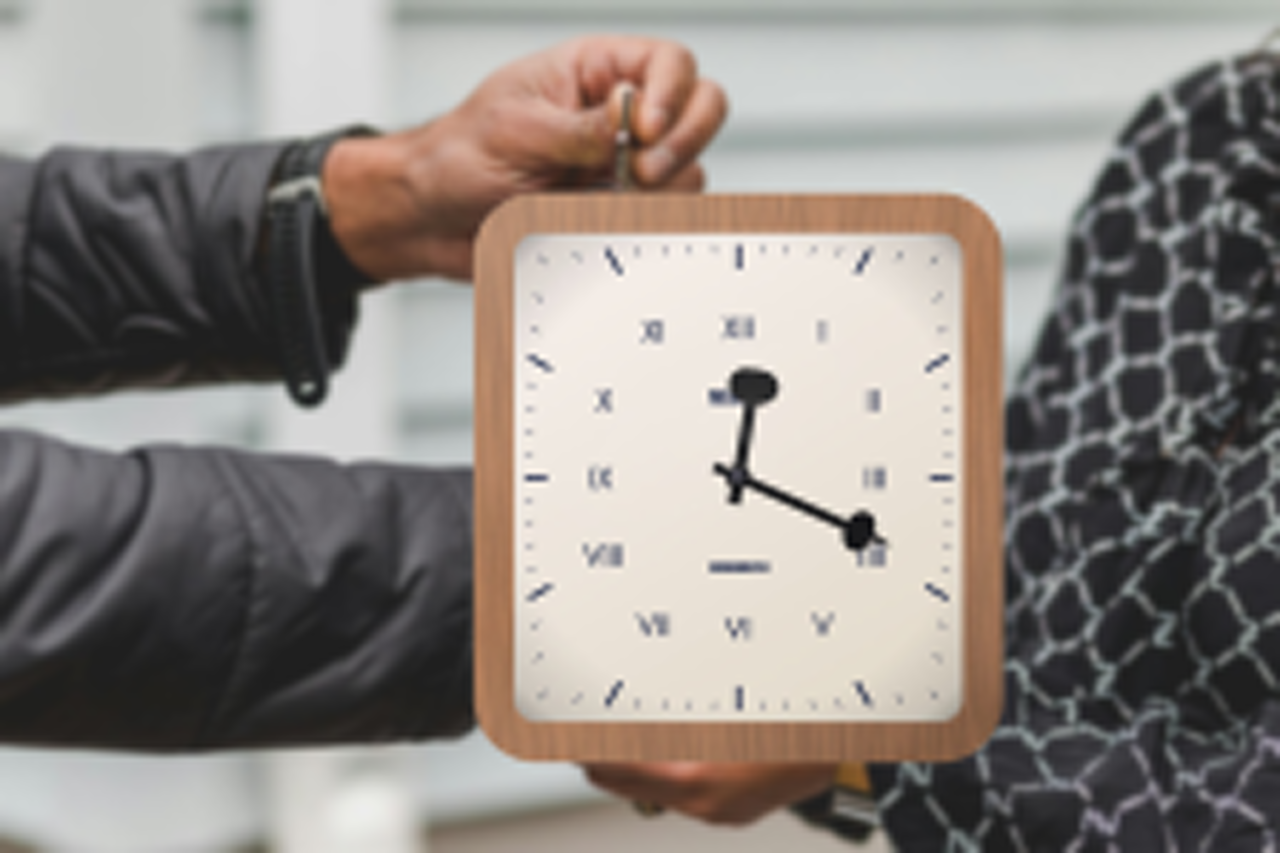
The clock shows 12 h 19 min
